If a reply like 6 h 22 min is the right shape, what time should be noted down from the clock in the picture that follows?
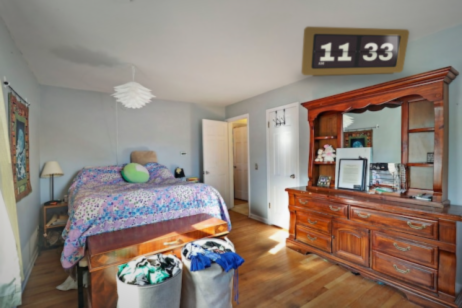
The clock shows 11 h 33 min
